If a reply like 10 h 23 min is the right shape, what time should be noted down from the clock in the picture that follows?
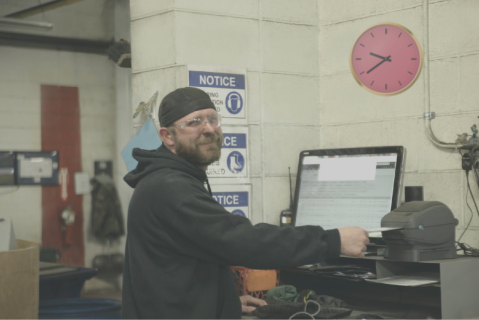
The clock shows 9 h 39 min
